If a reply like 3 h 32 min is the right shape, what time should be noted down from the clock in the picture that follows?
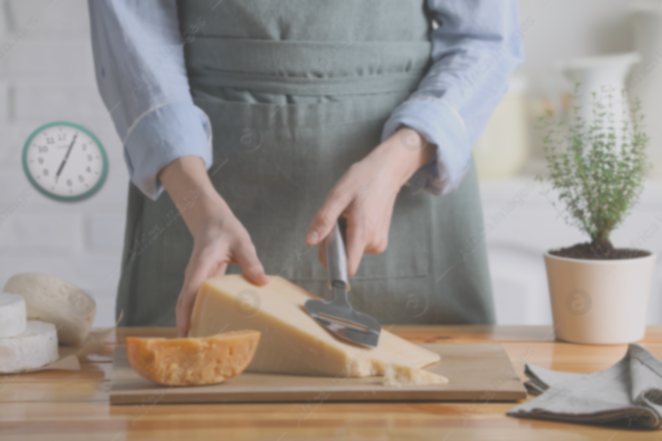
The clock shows 7 h 05 min
